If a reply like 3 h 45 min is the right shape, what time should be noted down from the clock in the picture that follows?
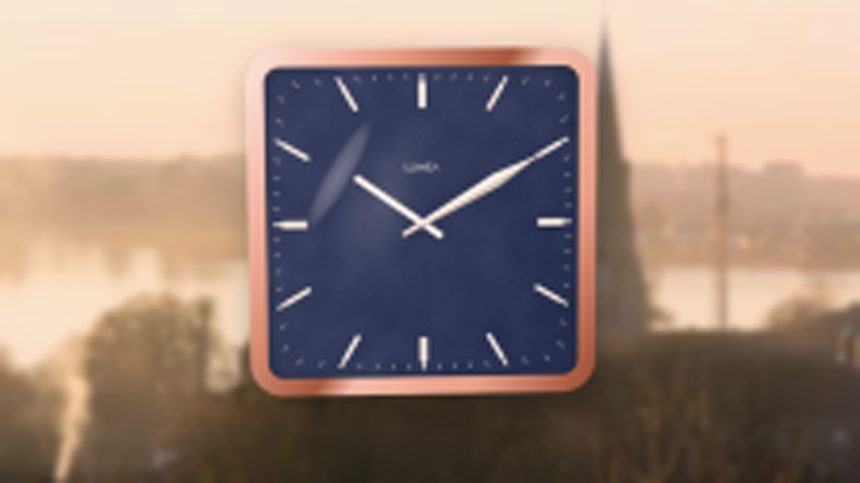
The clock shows 10 h 10 min
